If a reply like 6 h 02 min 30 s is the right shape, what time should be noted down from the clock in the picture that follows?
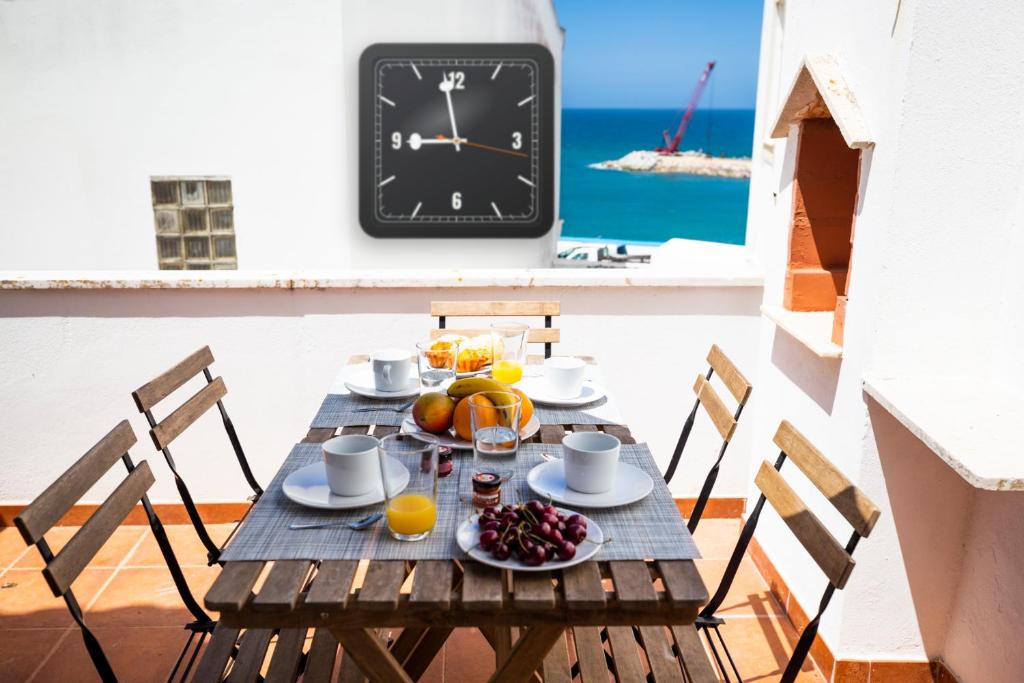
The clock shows 8 h 58 min 17 s
